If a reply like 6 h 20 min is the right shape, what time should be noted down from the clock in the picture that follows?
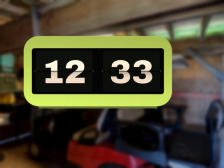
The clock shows 12 h 33 min
